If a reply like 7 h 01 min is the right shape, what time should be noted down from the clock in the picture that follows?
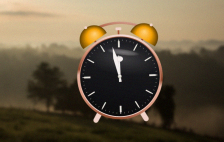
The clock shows 11 h 58 min
